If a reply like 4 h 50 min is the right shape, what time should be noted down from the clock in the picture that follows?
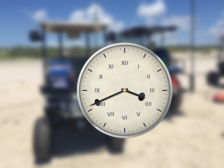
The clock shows 3 h 41 min
